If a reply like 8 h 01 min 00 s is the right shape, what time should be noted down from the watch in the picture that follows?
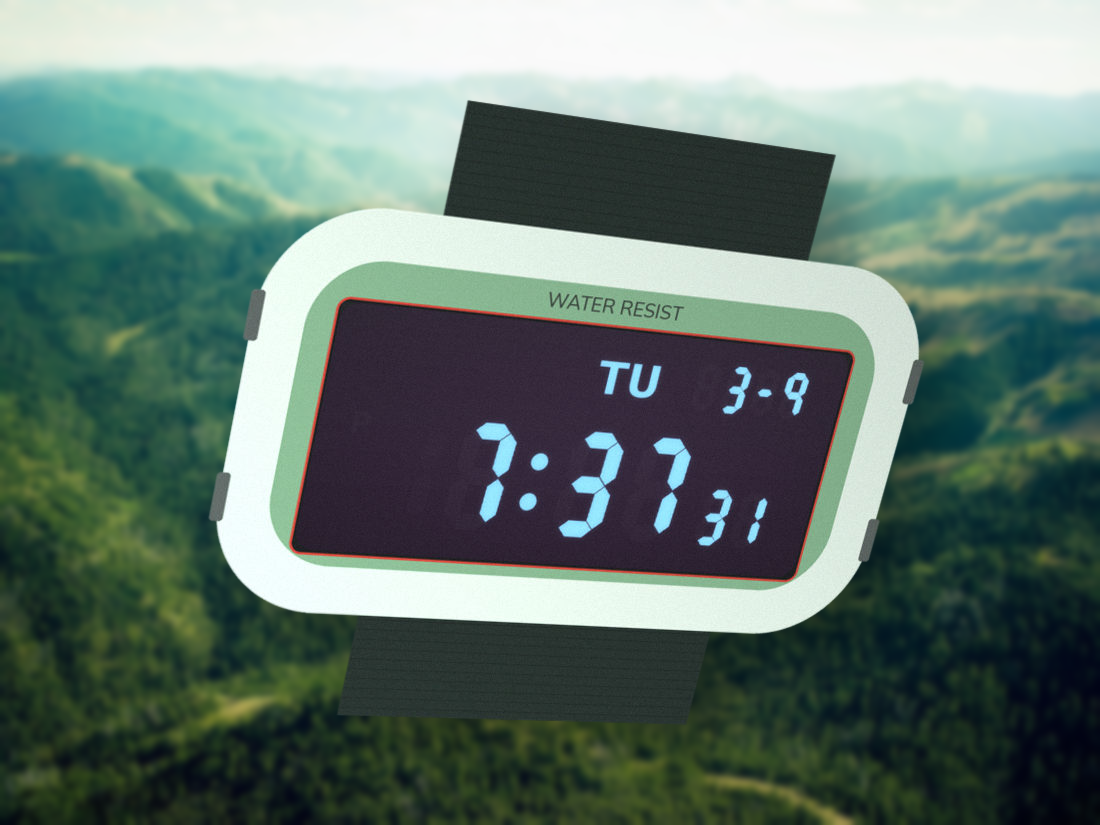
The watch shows 7 h 37 min 31 s
